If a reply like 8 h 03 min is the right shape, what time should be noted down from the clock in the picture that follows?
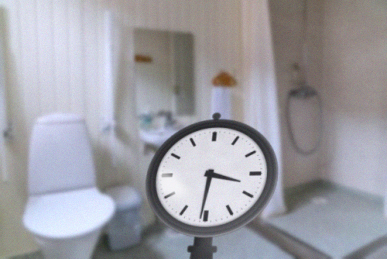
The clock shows 3 h 31 min
